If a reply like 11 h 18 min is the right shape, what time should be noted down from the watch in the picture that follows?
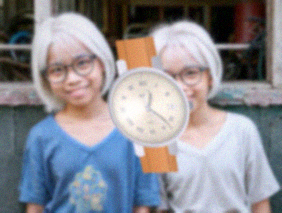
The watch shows 12 h 23 min
